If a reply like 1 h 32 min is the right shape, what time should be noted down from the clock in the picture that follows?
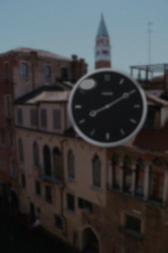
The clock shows 8 h 10 min
